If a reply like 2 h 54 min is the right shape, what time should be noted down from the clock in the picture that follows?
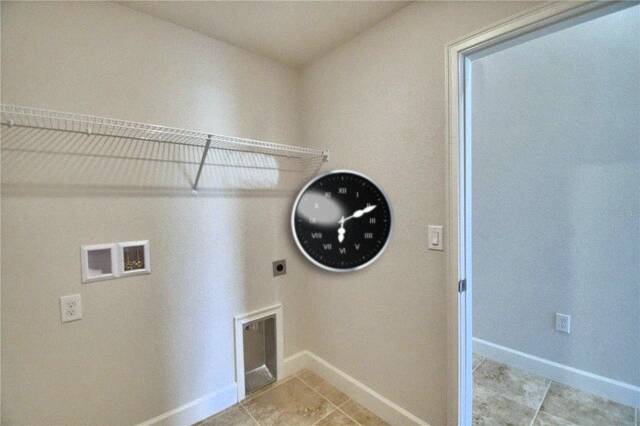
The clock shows 6 h 11 min
